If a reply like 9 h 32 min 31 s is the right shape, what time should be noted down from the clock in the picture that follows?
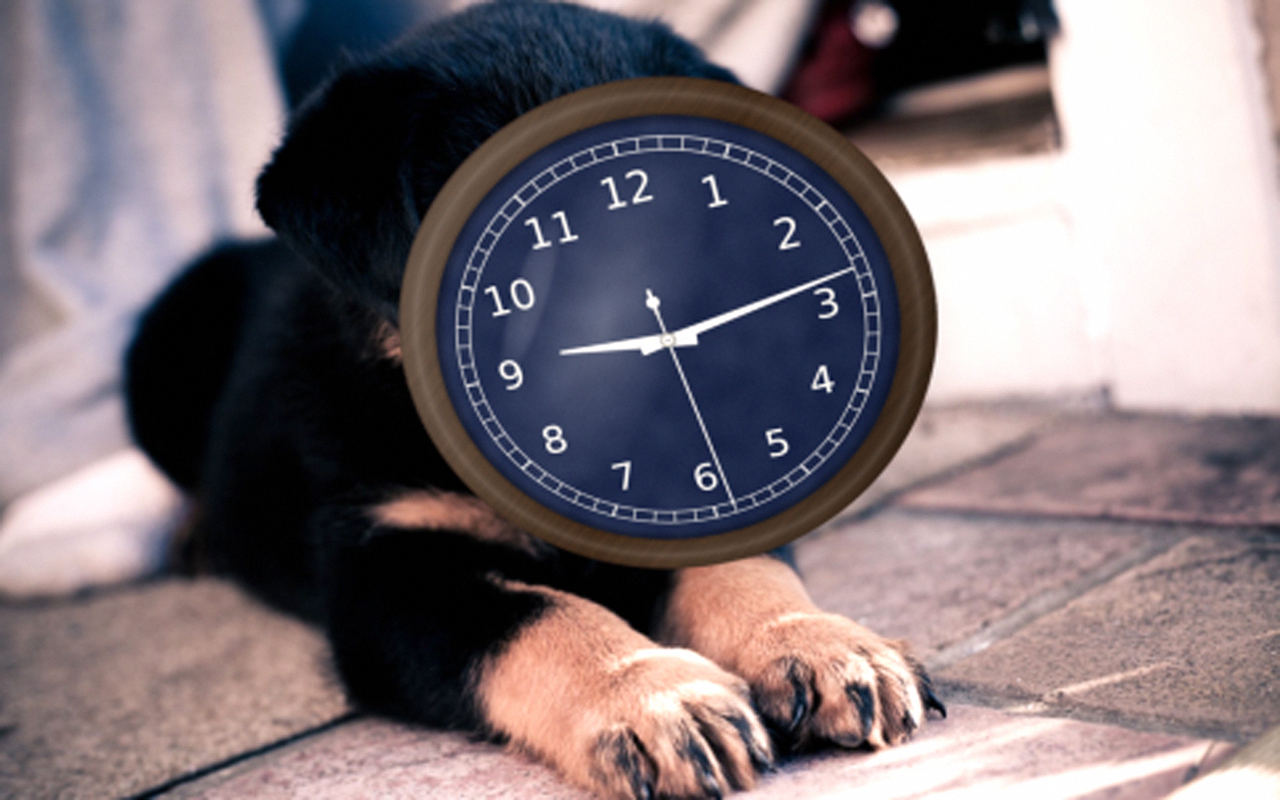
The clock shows 9 h 13 min 29 s
